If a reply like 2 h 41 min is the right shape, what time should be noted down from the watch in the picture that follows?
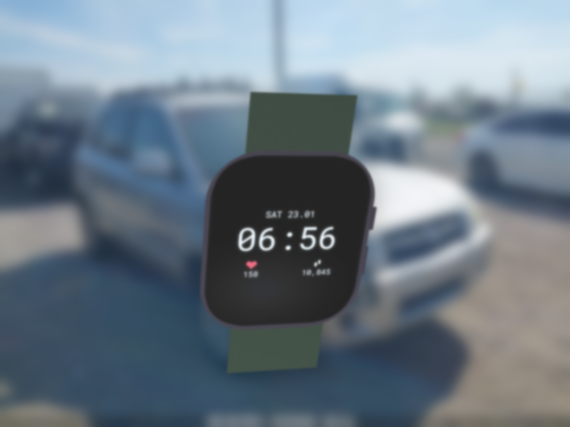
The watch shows 6 h 56 min
